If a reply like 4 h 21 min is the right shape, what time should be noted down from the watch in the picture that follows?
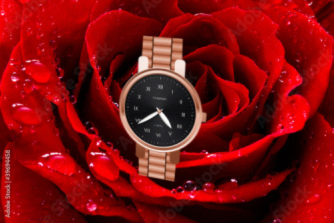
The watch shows 4 h 39 min
